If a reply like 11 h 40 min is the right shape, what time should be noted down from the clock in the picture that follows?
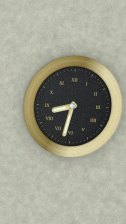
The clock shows 8 h 32 min
